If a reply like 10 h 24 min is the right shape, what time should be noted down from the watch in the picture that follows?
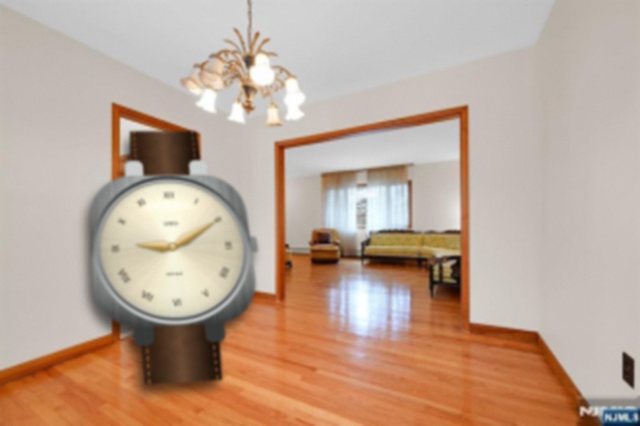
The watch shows 9 h 10 min
